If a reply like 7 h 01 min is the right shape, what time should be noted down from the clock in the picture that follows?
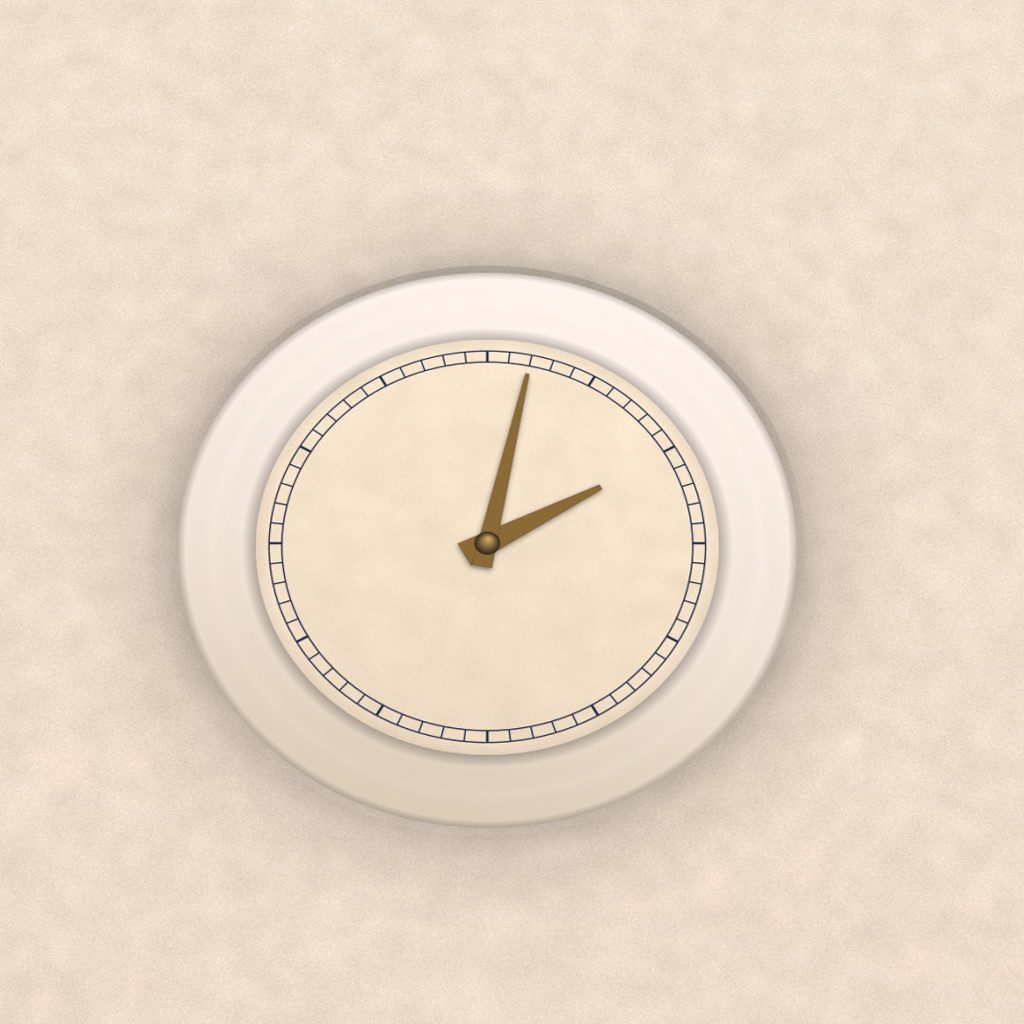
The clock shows 2 h 02 min
